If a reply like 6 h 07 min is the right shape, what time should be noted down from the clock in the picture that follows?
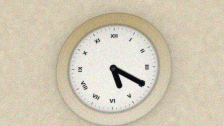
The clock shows 5 h 20 min
